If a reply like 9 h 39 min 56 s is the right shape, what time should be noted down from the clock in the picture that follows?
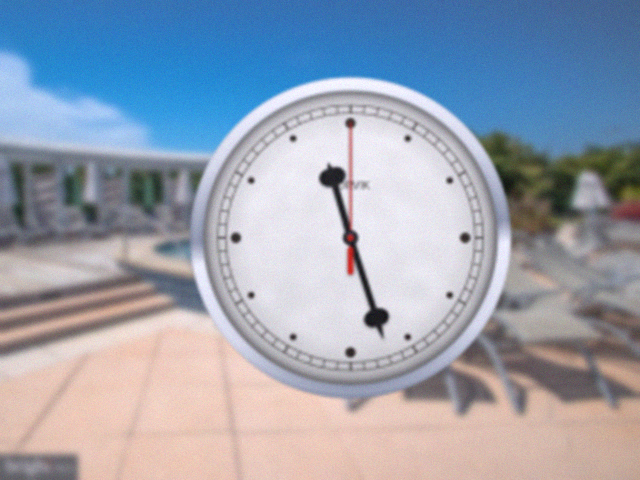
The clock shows 11 h 27 min 00 s
